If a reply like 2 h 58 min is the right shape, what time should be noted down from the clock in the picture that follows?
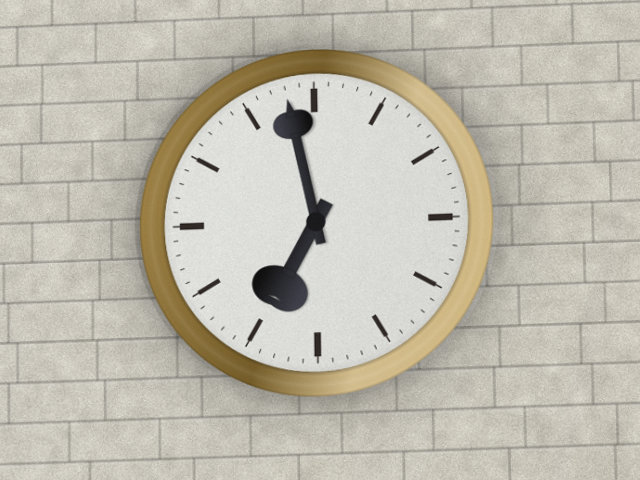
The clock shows 6 h 58 min
